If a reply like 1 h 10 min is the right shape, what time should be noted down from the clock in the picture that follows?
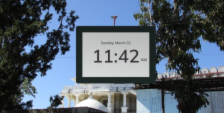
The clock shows 11 h 42 min
